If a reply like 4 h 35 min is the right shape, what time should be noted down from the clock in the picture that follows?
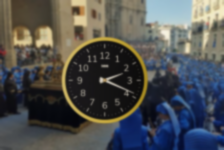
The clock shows 2 h 19 min
